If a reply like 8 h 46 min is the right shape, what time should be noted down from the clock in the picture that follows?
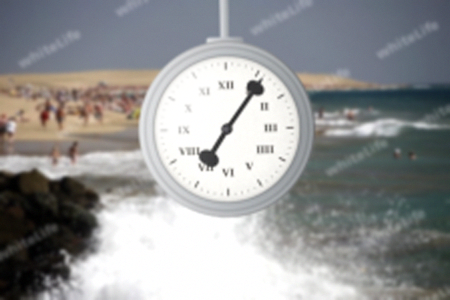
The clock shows 7 h 06 min
